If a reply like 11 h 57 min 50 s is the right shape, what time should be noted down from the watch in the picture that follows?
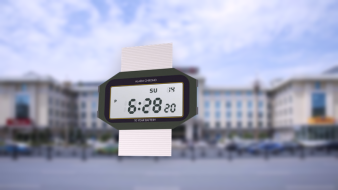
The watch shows 6 h 28 min 20 s
